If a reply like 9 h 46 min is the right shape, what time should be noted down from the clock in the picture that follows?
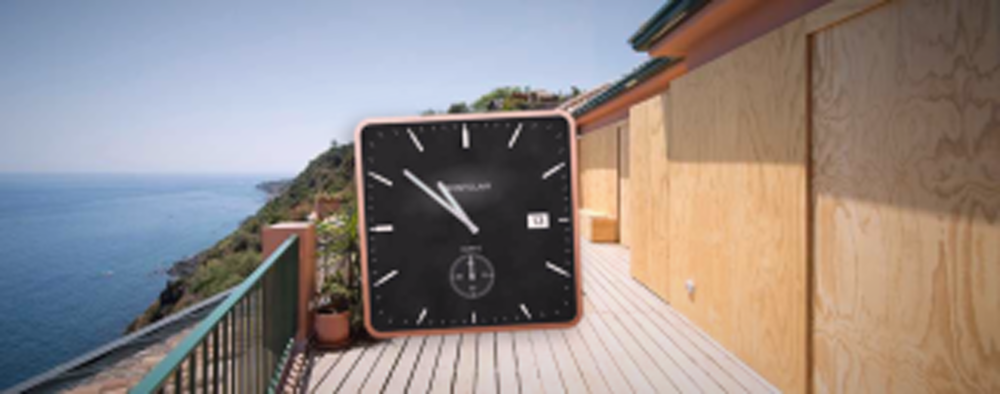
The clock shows 10 h 52 min
